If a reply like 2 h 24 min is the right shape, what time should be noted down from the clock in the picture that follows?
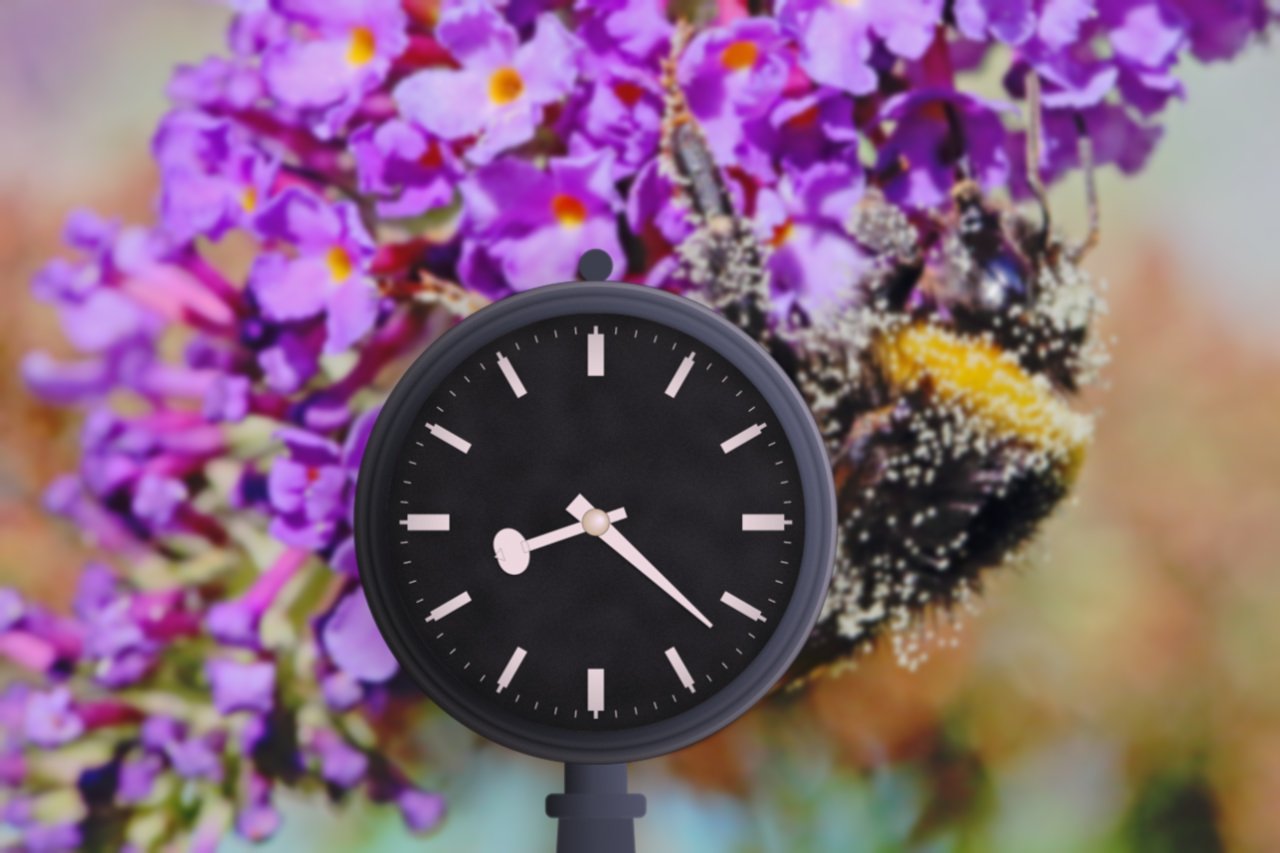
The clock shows 8 h 22 min
